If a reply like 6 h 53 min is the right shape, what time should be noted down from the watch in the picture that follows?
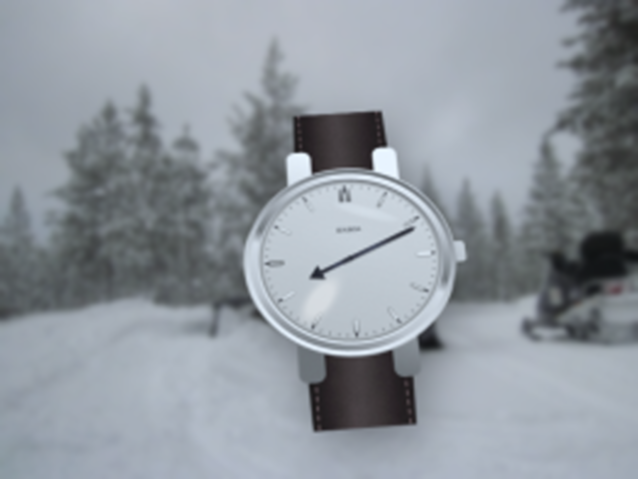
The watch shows 8 h 11 min
